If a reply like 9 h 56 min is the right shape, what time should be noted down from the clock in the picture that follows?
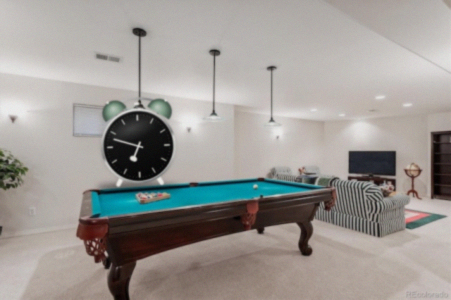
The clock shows 6 h 48 min
